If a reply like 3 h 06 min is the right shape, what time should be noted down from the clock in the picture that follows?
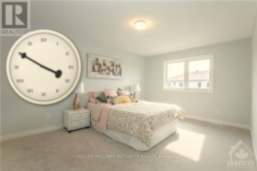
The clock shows 3 h 50 min
